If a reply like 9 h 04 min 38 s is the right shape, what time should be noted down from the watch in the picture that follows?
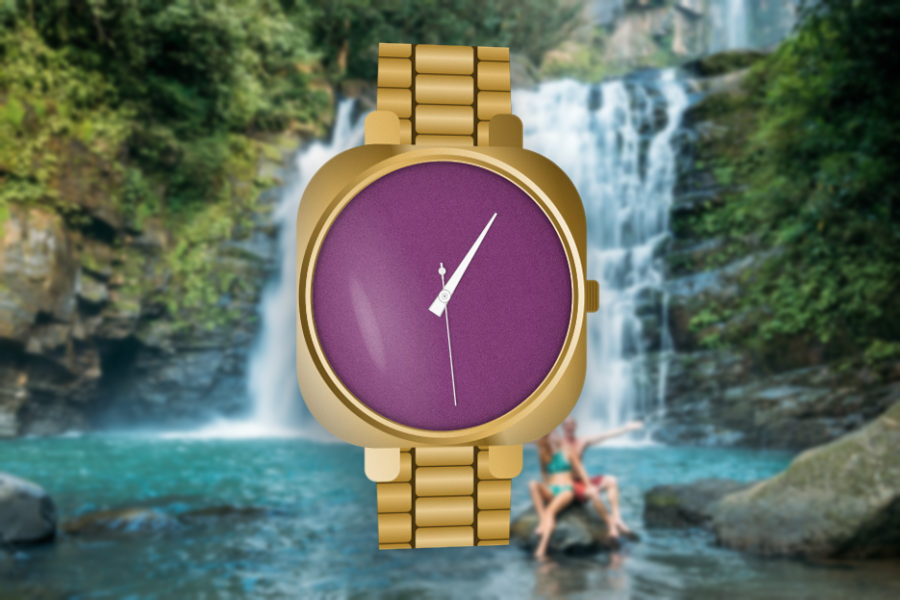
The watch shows 1 h 05 min 29 s
